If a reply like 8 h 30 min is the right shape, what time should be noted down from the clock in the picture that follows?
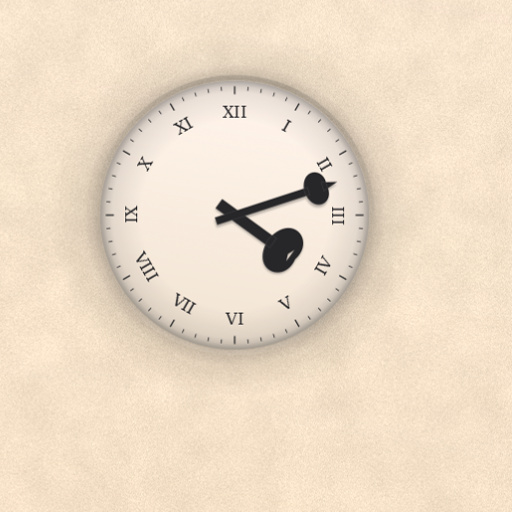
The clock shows 4 h 12 min
